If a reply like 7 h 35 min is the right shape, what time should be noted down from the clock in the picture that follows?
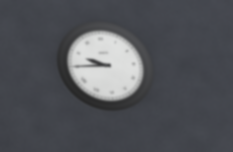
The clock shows 9 h 45 min
